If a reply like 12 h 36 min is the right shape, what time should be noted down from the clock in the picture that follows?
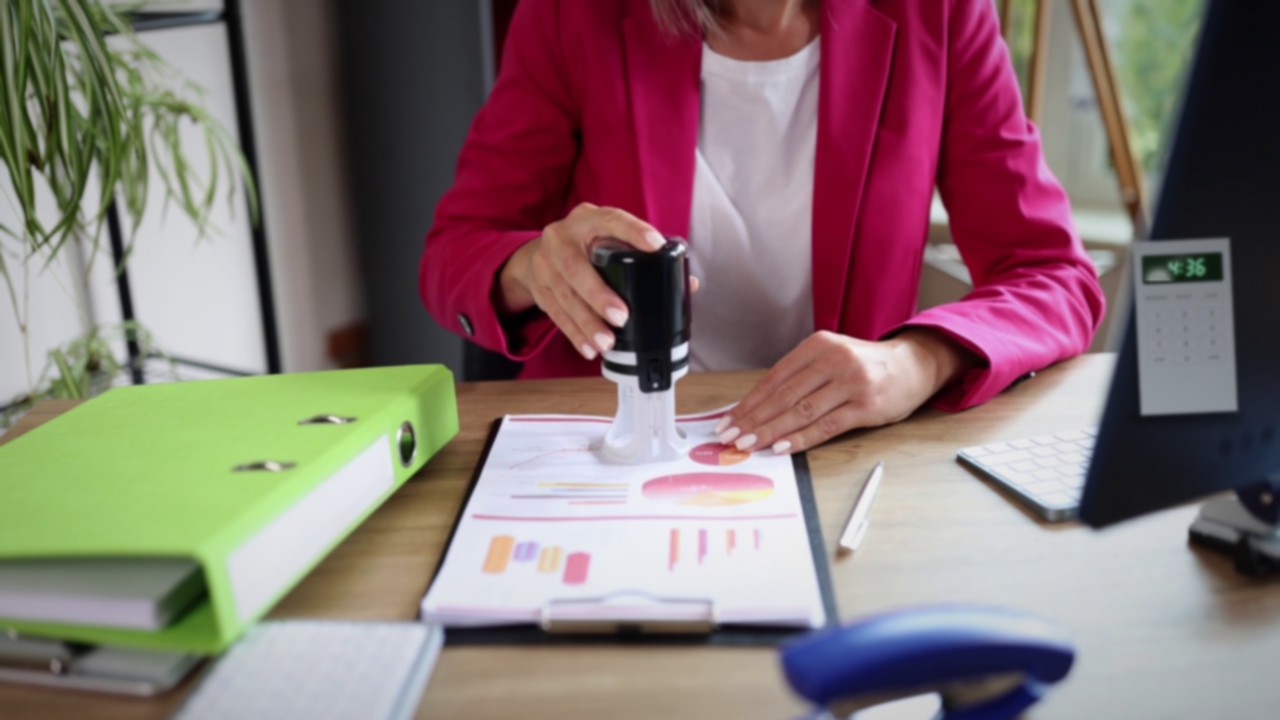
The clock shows 4 h 36 min
